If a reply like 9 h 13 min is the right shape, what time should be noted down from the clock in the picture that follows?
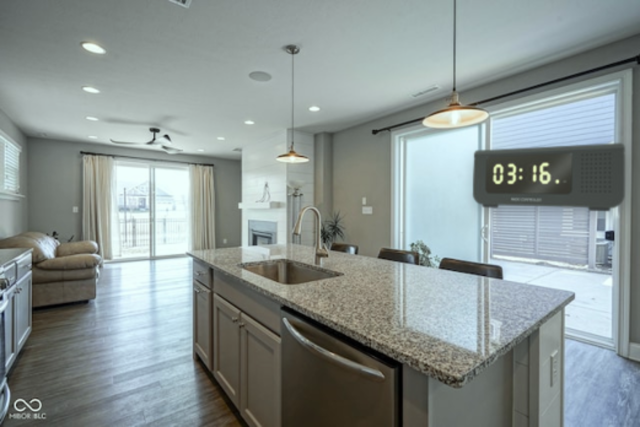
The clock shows 3 h 16 min
